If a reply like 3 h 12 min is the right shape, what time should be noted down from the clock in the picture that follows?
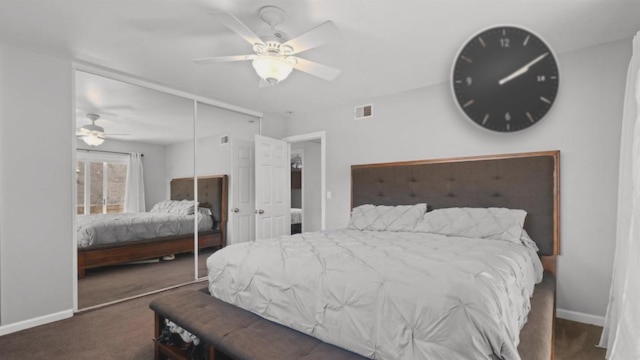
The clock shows 2 h 10 min
